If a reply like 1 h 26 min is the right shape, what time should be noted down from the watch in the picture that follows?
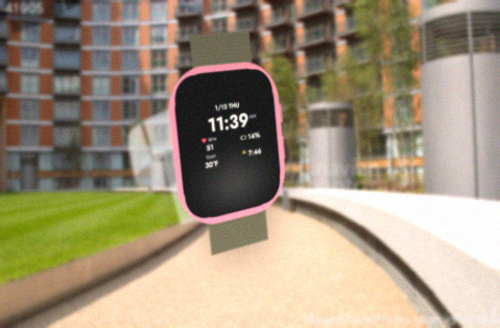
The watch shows 11 h 39 min
